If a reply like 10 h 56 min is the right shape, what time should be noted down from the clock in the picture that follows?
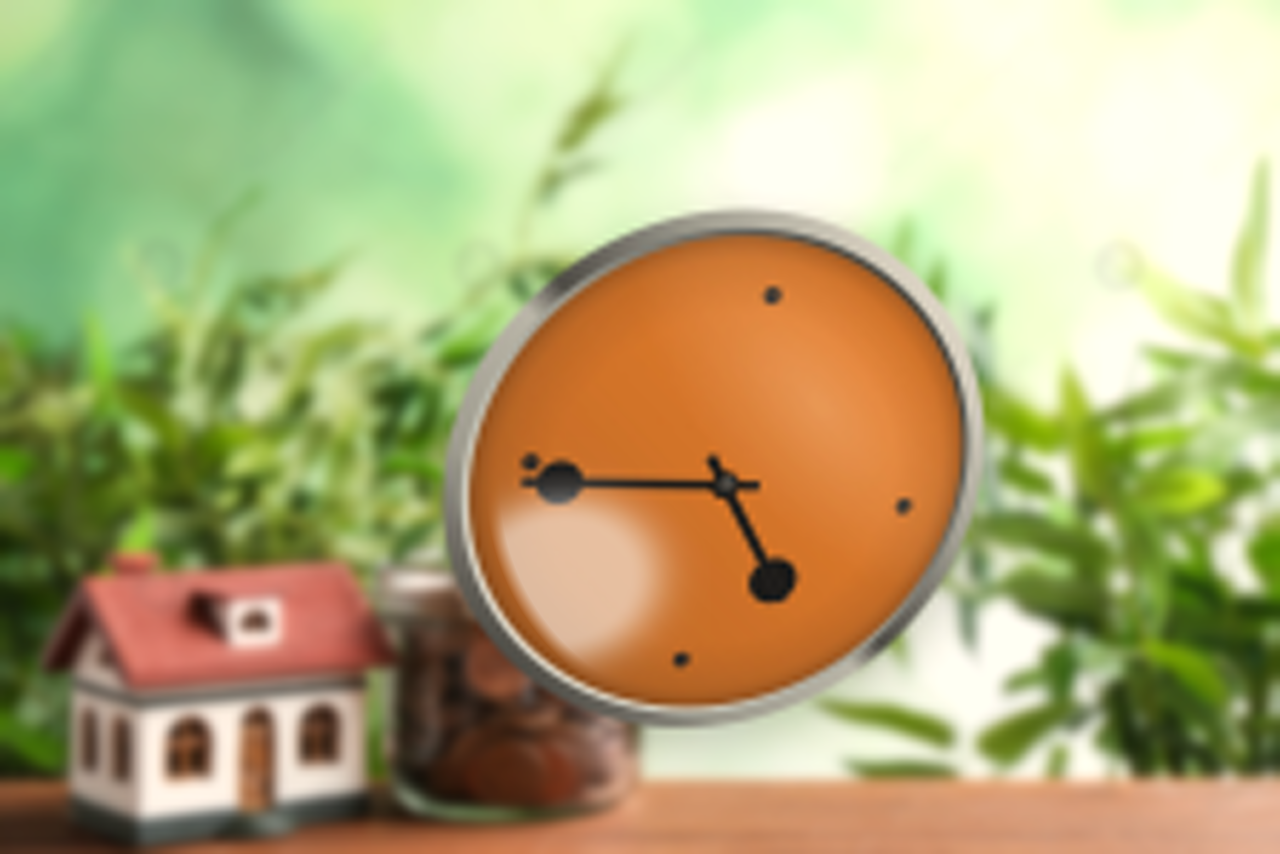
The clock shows 4 h 44 min
